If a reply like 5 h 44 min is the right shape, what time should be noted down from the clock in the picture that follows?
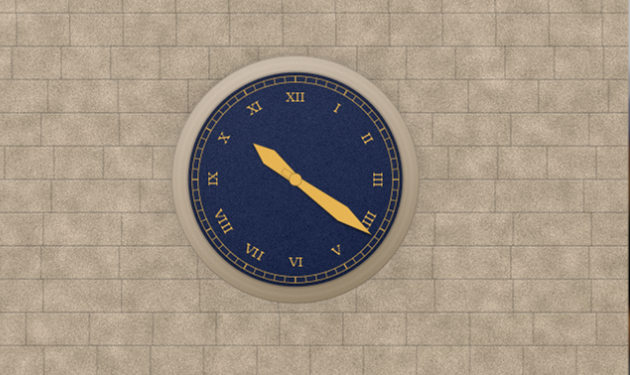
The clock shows 10 h 21 min
